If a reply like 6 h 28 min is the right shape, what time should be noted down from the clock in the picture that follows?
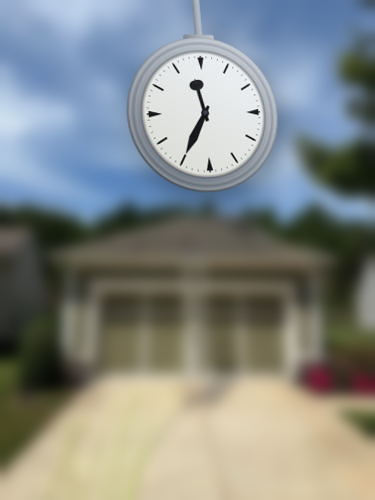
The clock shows 11 h 35 min
